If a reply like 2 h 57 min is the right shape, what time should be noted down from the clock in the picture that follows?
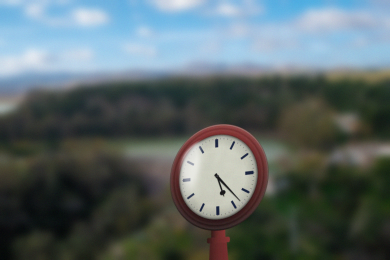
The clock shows 5 h 23 min
